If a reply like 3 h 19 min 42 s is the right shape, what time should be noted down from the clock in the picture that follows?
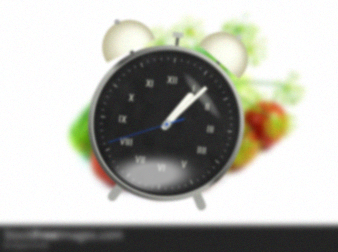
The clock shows 1 h 06 min 41 s
